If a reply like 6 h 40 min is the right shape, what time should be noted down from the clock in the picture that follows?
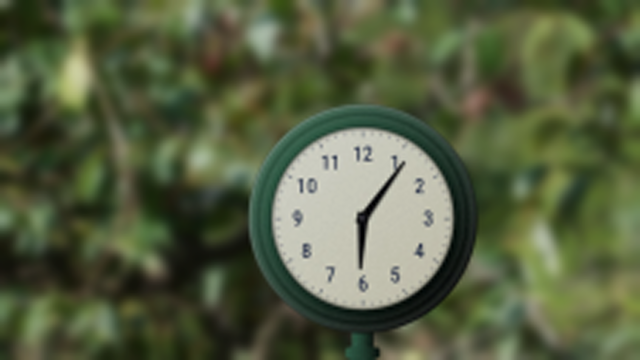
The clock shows 6 h 06 min
